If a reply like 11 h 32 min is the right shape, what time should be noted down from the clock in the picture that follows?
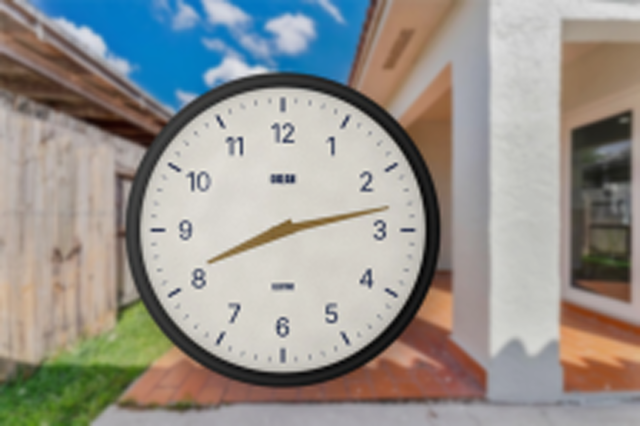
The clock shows 8 h 13 min
